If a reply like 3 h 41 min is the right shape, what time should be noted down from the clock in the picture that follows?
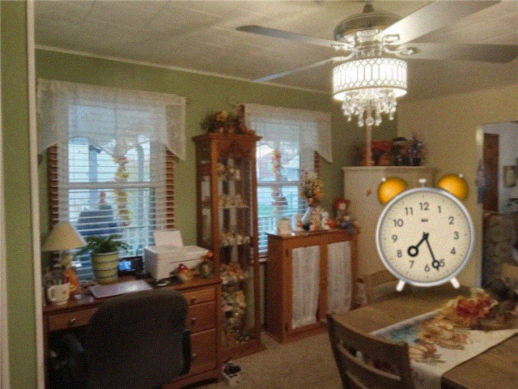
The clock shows 7 h 27 min
